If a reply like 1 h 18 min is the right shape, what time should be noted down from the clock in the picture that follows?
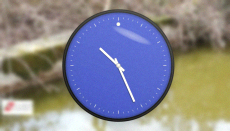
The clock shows 10 h 26 min
